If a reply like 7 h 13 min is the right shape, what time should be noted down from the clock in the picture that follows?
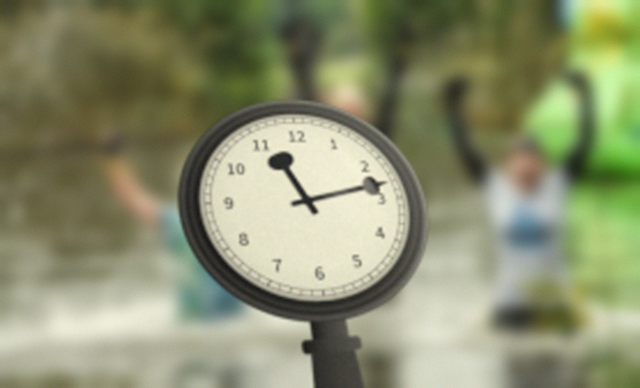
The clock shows 11 h 13 min
